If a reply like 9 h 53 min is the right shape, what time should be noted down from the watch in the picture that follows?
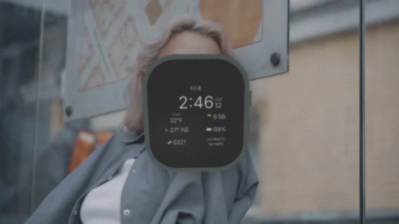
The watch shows 2 h 46 min
